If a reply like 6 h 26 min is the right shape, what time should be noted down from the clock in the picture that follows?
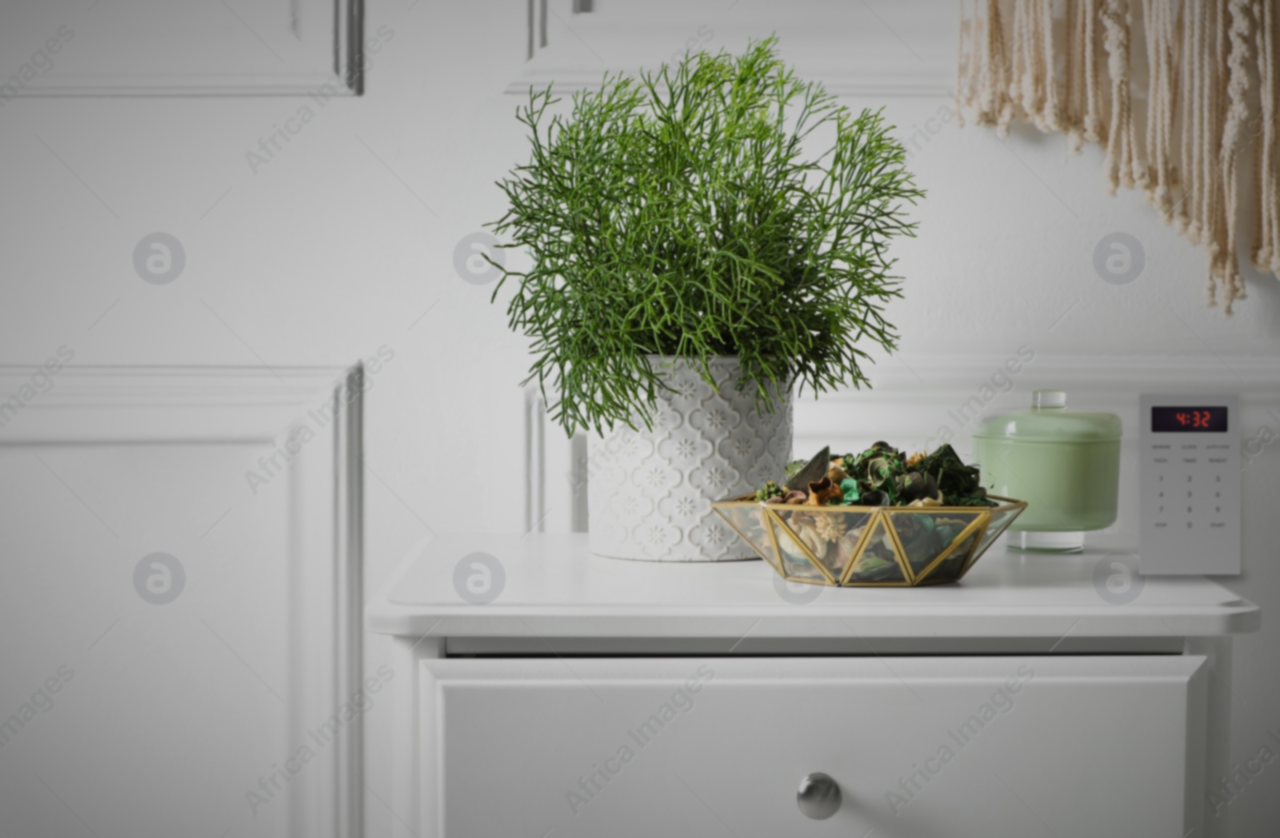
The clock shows 4 h 32 min
